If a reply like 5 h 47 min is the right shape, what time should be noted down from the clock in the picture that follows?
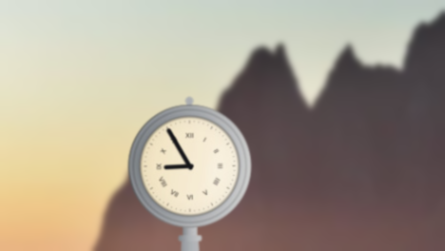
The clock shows 8 h 55 min
